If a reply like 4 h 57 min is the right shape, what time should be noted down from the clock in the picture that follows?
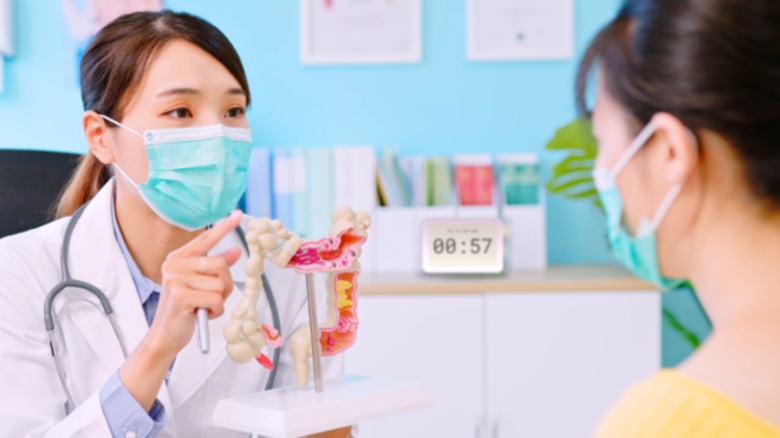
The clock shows 0 h 57 min
